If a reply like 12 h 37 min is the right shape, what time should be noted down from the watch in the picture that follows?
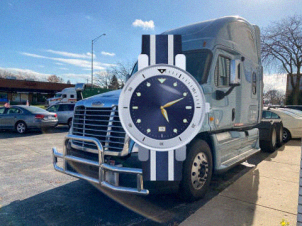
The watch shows 5 h 11 min
